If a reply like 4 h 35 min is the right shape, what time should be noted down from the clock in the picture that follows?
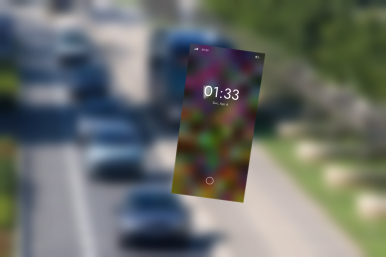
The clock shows 1 h 33 min
